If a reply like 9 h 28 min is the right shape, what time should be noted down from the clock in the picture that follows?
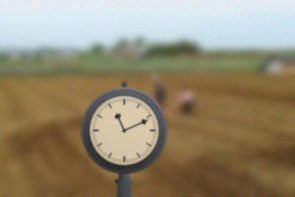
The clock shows 11 h 11 min
